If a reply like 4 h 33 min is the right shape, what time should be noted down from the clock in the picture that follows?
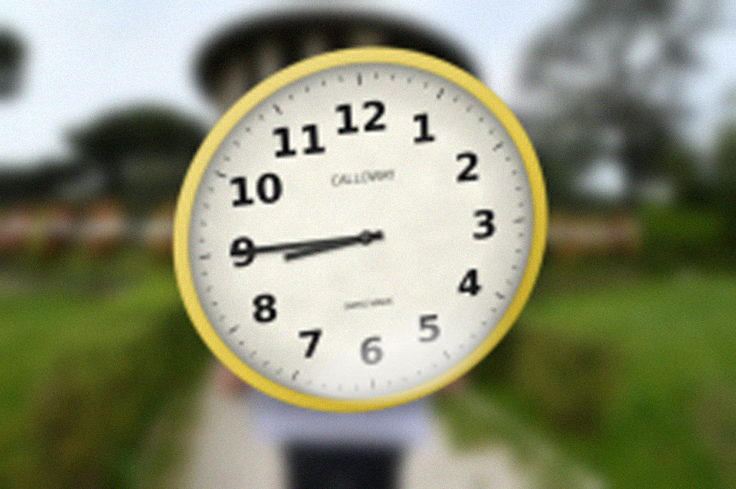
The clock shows 8 h 45 min
